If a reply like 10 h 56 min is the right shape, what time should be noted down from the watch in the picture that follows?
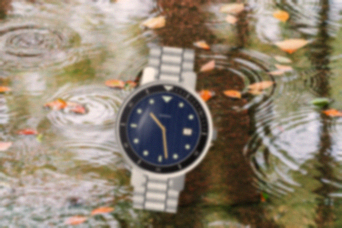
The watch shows 10 h 28 min
